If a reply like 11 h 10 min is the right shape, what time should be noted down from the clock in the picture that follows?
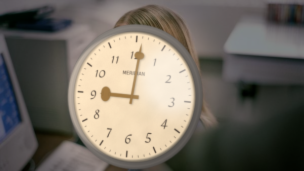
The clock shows 9 h 01 min
